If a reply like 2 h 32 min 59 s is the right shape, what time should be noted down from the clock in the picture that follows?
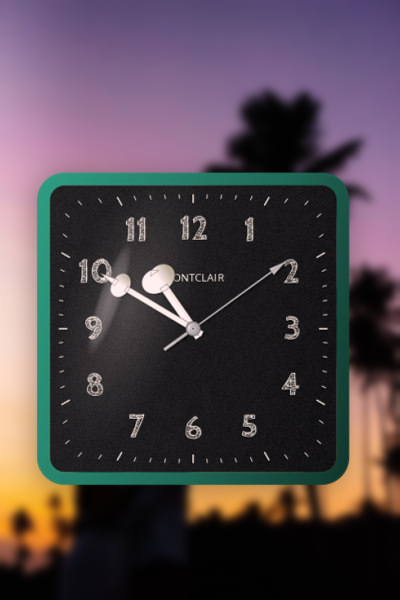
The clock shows 10 h 50 min 09 s
